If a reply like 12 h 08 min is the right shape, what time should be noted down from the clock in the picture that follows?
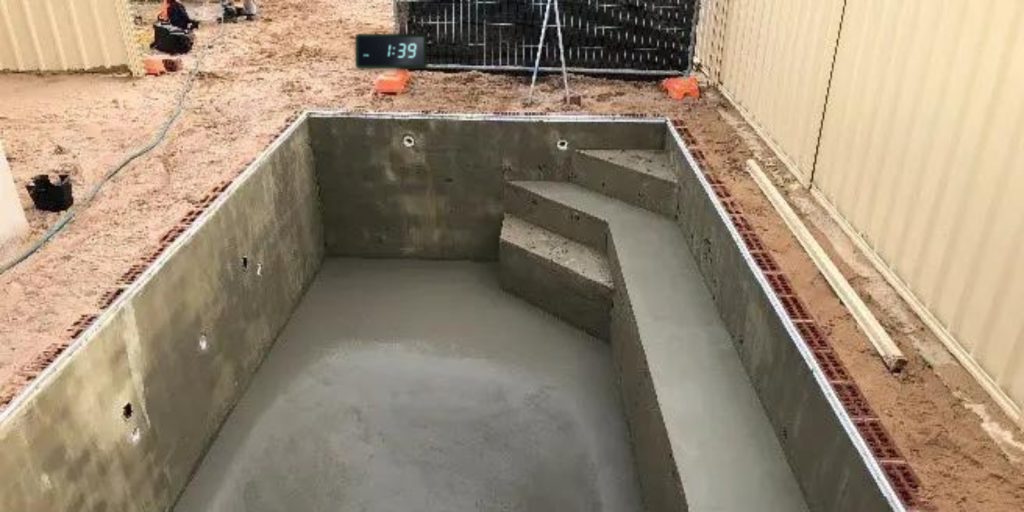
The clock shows 1 h 39 min
